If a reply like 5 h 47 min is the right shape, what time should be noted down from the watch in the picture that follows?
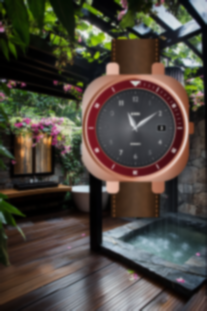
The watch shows 11 h 09 min
